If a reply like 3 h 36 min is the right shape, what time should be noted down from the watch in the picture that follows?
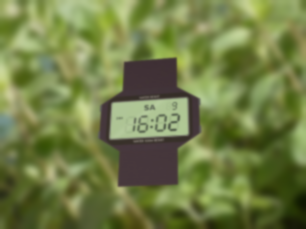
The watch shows 16 h 02 min
